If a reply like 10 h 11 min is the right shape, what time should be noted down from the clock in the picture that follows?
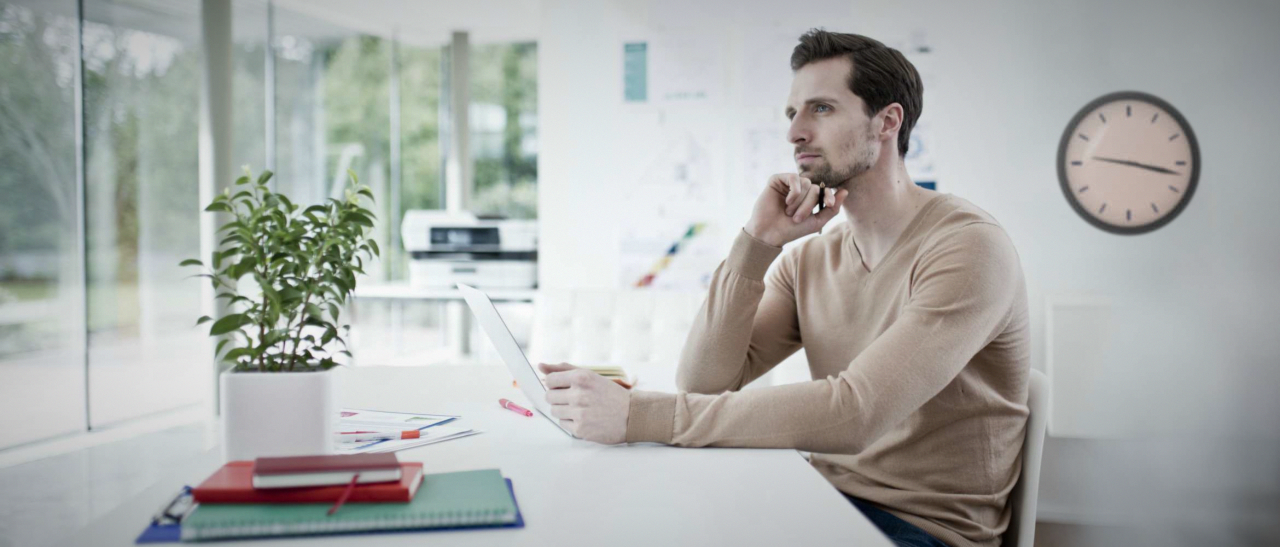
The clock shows 9 h 17 min
